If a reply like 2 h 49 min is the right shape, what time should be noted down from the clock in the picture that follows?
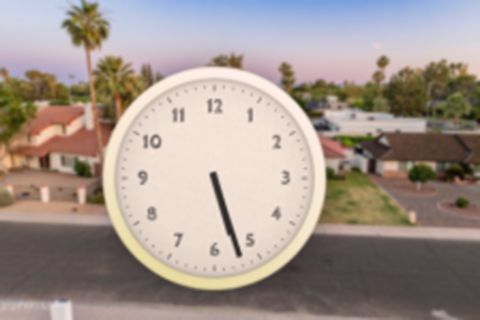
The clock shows 5 h 27 min
